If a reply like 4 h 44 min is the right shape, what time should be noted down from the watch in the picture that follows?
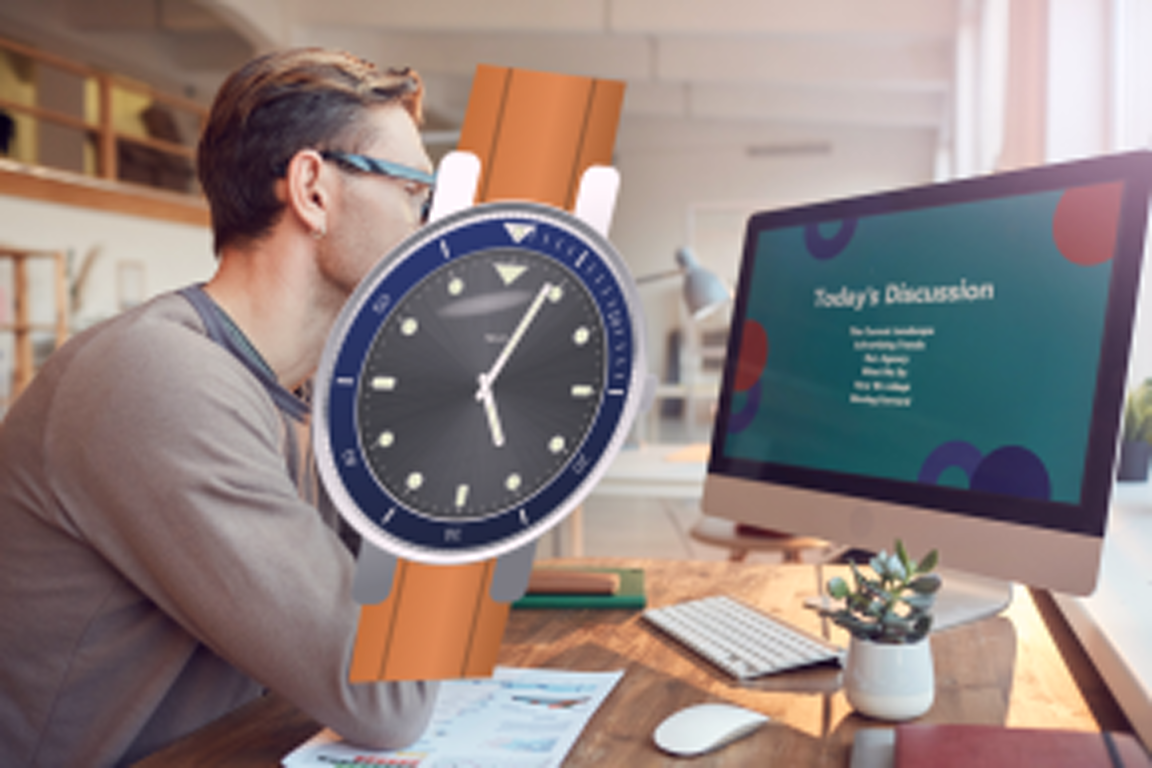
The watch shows 5 h 04 min
